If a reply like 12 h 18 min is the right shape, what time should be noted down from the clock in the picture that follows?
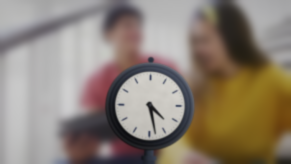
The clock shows 4 h 28 min
